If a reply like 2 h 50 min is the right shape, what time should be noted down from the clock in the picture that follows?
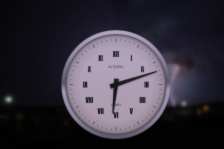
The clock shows 6 h 12 min
